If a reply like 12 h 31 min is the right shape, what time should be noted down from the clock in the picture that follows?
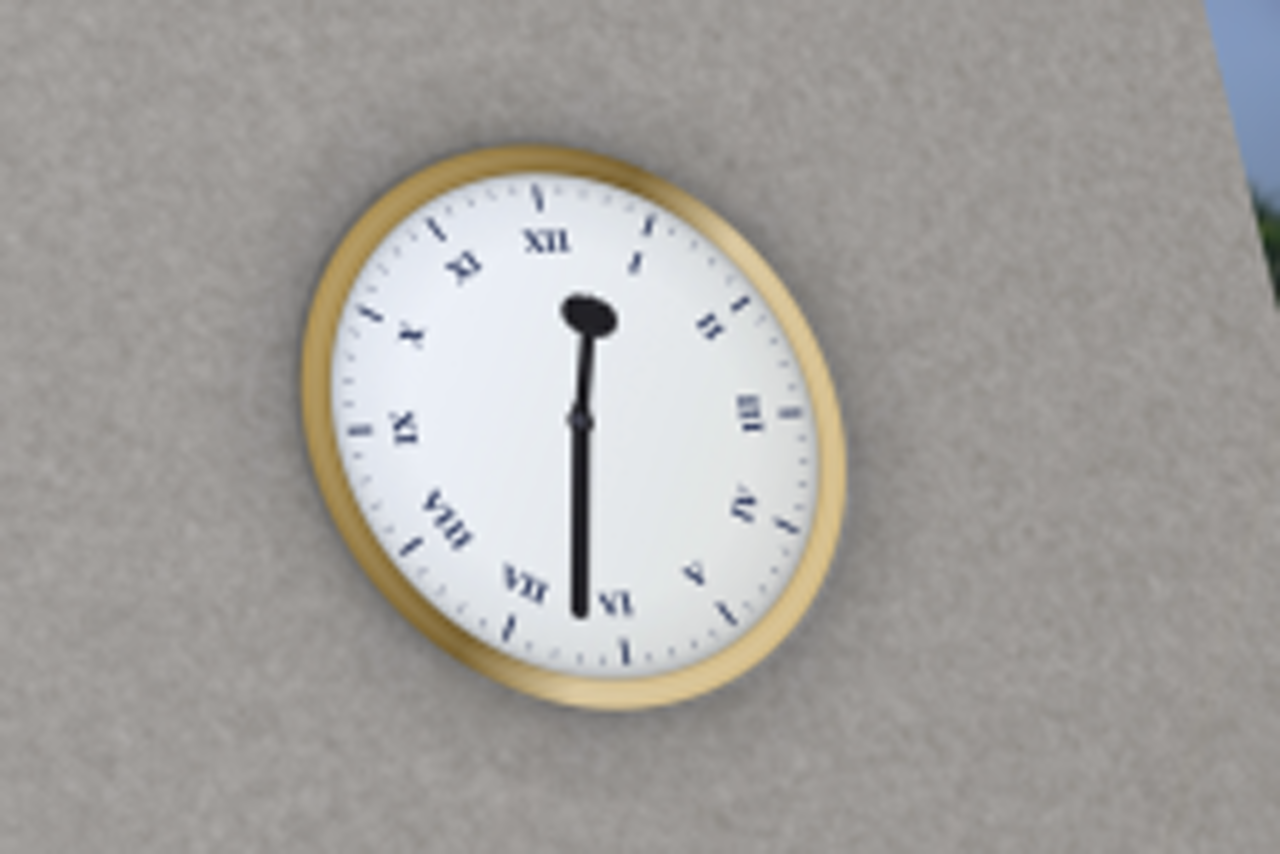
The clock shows 12 h 32 min
